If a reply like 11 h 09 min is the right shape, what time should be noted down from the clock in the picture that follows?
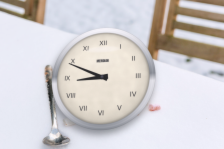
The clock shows 8 h 49 min
